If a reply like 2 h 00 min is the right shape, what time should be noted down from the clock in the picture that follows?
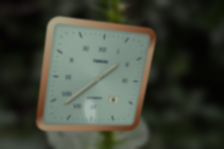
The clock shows 1 h 38 min
